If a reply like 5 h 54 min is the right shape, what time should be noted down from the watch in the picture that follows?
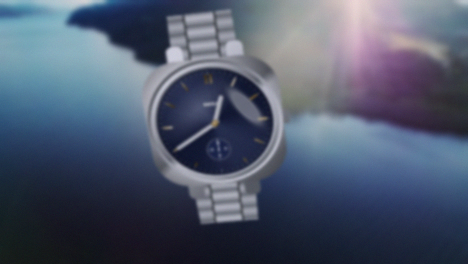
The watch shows 12 h 40 min
